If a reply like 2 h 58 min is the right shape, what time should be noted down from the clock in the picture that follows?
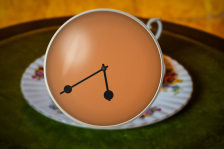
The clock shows 5 h 40 min
